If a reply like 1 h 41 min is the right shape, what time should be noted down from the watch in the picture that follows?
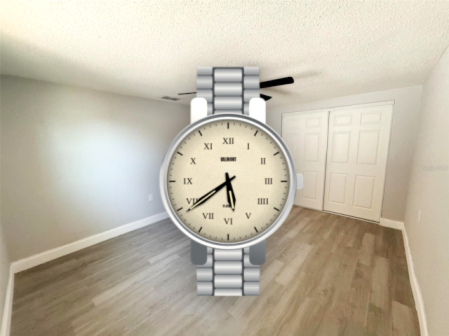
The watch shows 5 h 39 min
